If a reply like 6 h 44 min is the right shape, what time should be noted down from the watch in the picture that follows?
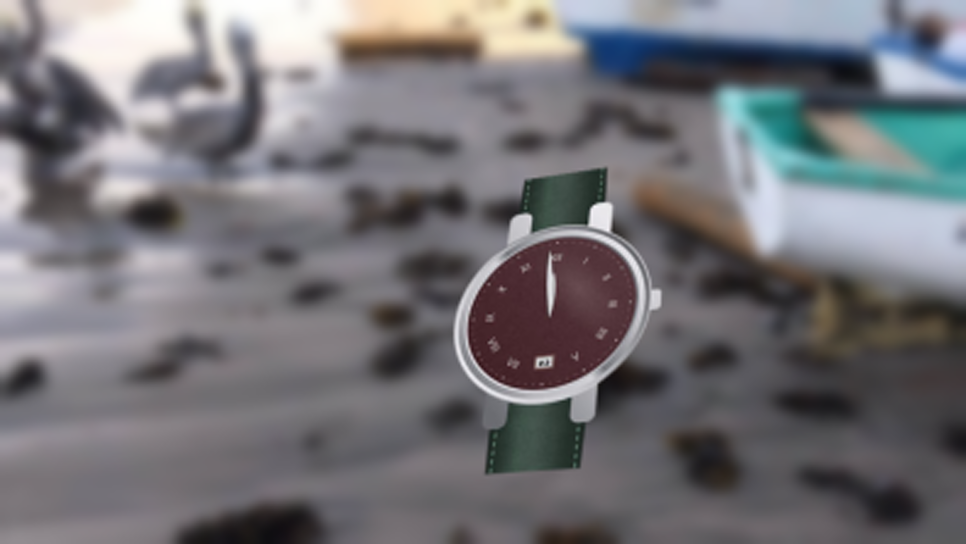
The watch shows 11 h 59 min
